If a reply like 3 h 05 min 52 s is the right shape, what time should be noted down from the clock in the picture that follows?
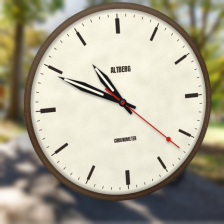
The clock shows 10 h 49 min 22 s
